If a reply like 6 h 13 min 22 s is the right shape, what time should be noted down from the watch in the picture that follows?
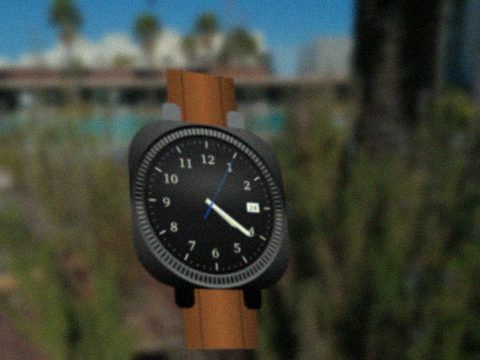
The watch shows 4 h 21 min 05 s
